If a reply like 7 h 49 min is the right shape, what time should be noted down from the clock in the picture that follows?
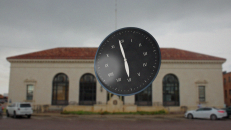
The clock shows 5 h 59 min
